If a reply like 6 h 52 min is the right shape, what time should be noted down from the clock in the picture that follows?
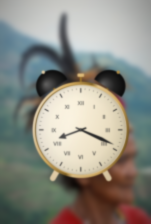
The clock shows 8 h 19 min
